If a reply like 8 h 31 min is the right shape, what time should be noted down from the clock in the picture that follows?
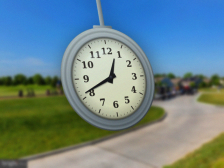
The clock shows 12 h 41 min
